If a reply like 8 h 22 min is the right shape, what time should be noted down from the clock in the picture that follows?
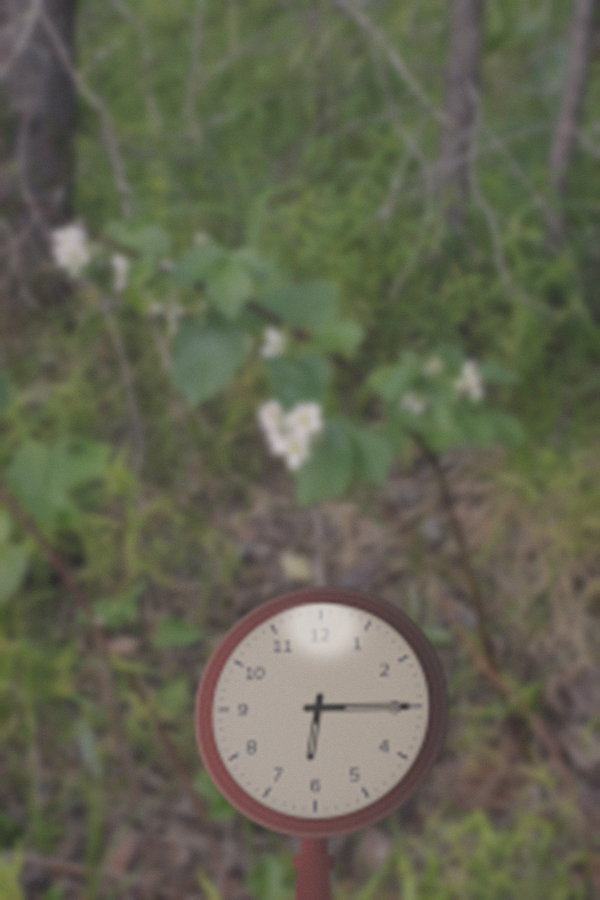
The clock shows 6 h 15 min
